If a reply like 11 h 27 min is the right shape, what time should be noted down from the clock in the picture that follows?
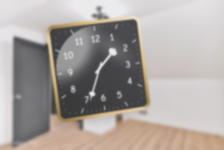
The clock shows 1 h 34 min
